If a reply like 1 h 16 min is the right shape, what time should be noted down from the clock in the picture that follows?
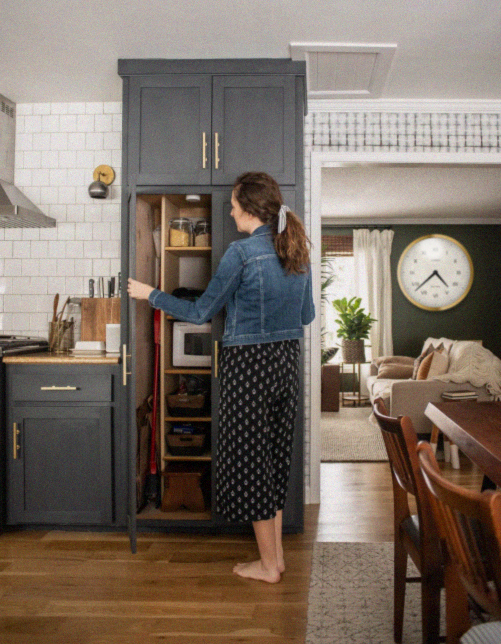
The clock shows 4 h 38 min
